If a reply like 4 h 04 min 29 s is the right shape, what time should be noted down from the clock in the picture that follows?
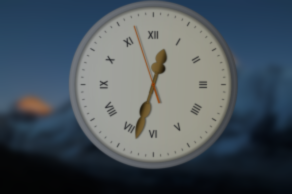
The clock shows 12 h 32 min 57 s
